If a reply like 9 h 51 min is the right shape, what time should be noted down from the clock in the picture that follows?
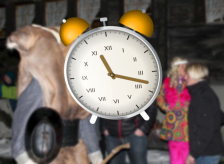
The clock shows 11 h 18 min
